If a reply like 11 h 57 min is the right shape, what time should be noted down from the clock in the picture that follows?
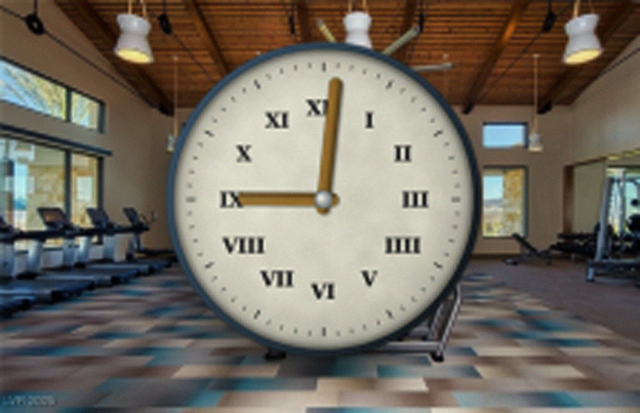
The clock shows 9 h 01 min
